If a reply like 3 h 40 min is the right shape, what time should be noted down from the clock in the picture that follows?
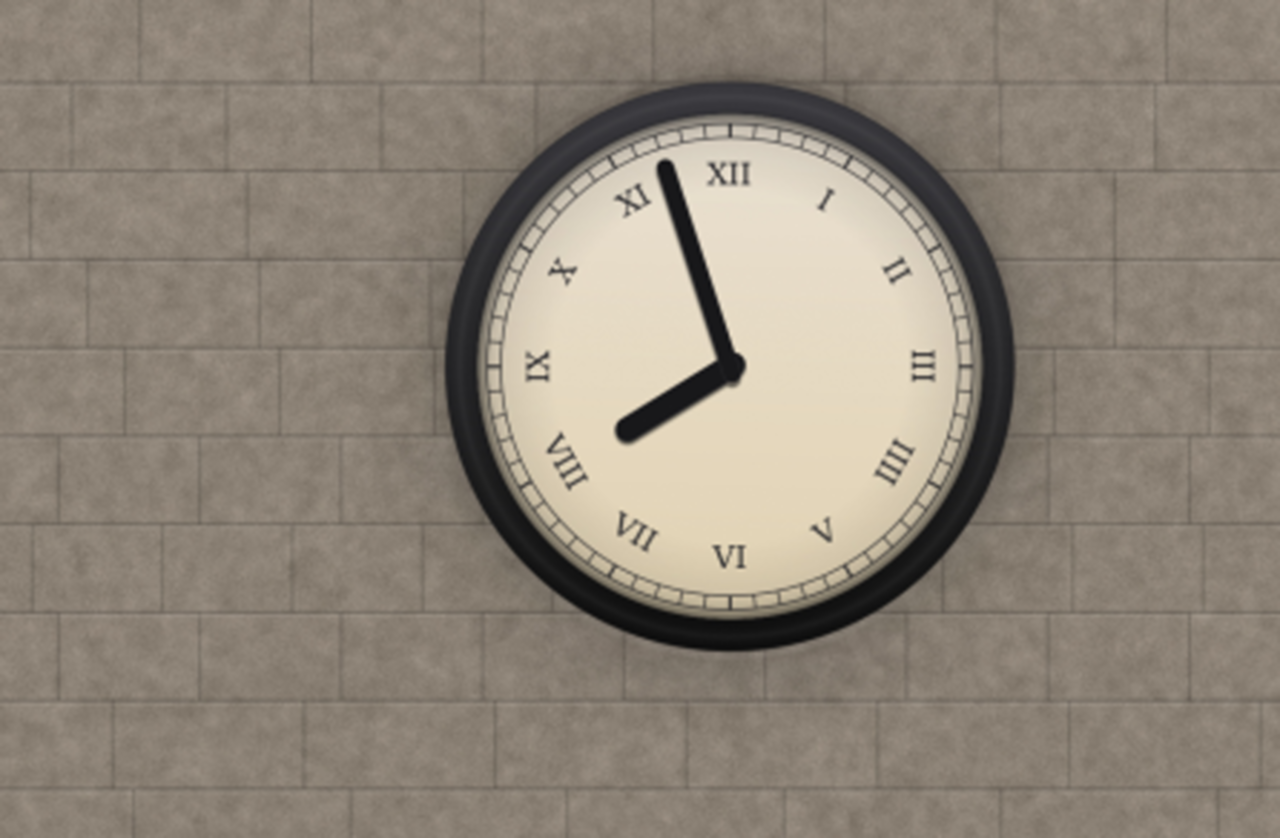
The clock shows 7 h 57 min
